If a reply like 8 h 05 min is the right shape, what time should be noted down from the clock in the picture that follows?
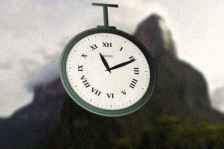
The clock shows 11 h 11 min
